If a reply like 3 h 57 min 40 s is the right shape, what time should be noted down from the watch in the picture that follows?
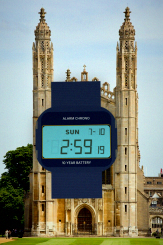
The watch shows 2 h 59 min 19 s
